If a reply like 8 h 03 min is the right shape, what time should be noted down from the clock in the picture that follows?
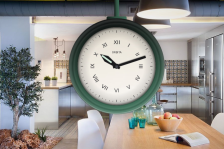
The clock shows 10 h 12 min
